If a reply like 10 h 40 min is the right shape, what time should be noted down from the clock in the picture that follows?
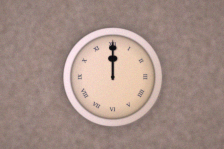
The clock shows 12 h 00 min
